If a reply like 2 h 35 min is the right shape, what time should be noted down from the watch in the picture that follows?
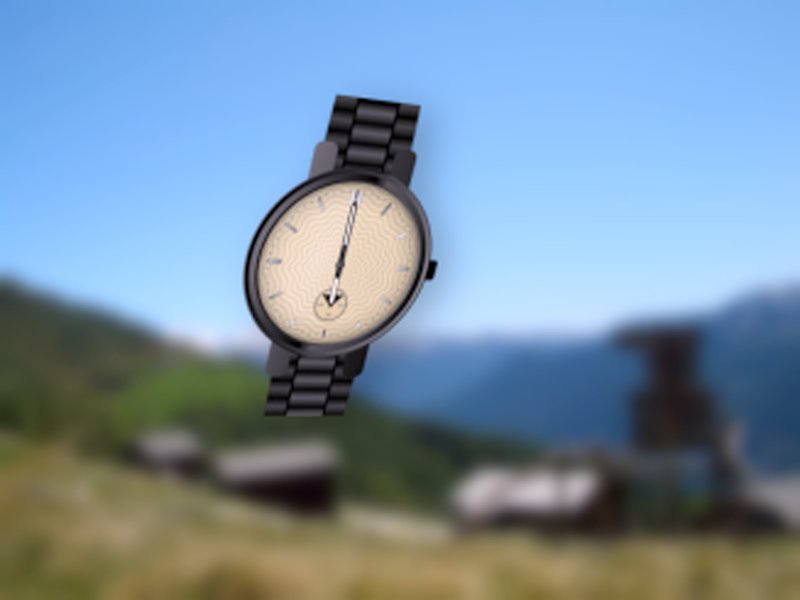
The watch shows 6 h 00 min
